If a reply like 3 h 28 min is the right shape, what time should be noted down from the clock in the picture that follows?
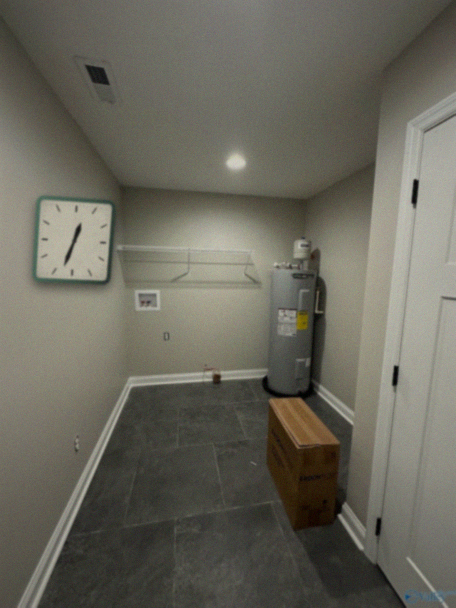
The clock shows 12 h 33 min
